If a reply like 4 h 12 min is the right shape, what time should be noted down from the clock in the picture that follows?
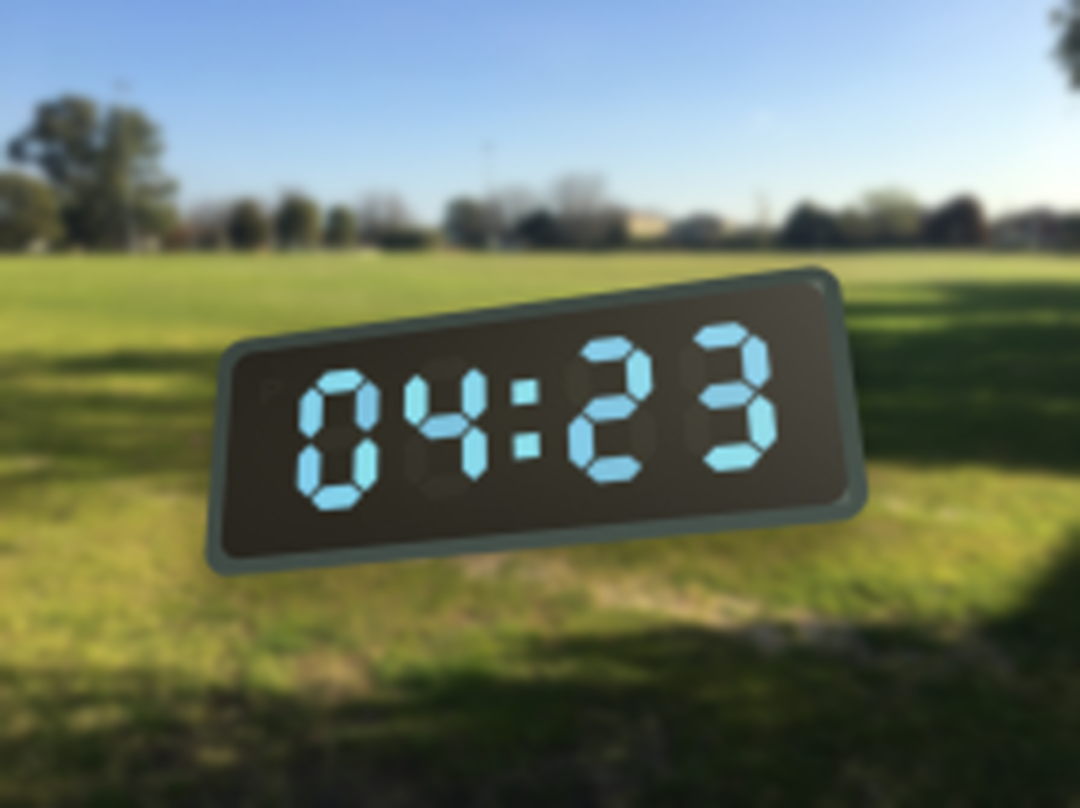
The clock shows 4 h 23 min
